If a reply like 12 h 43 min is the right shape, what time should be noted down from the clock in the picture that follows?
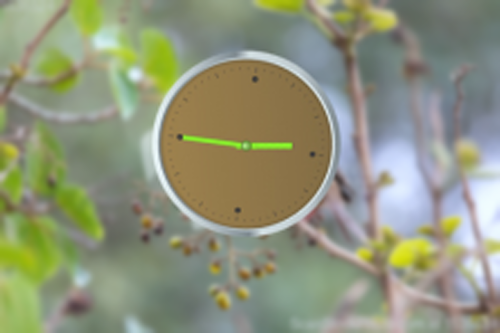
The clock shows 2 h 45 min
